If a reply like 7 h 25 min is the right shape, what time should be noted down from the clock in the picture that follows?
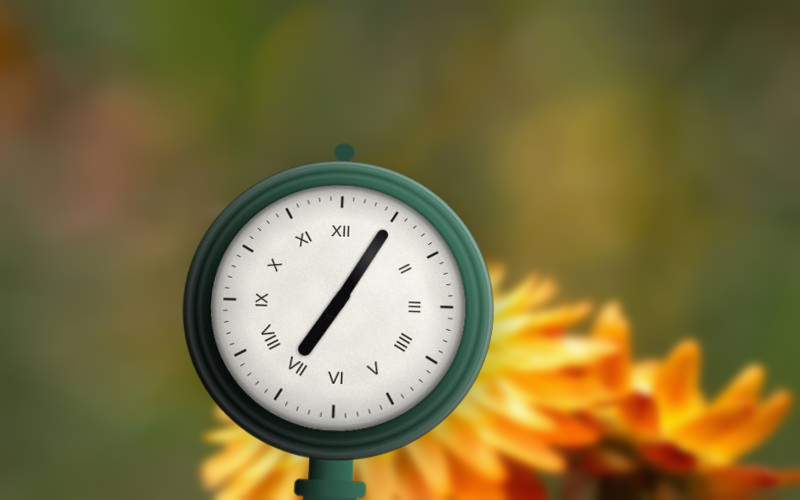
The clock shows 7 h 05 min
